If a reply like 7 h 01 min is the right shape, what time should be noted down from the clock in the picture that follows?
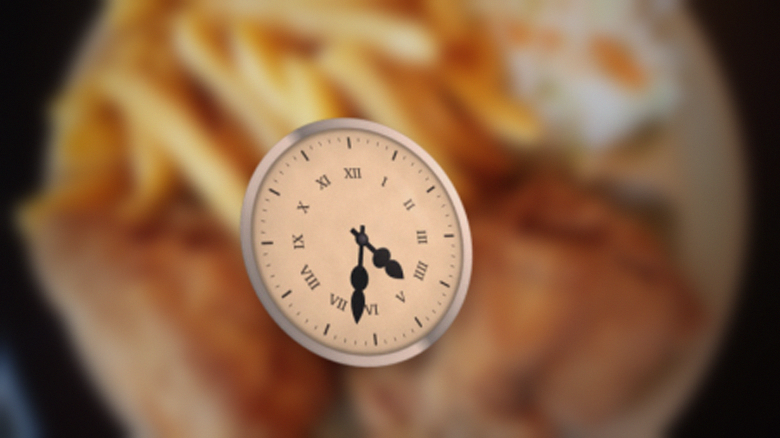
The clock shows 4 h 32 min
